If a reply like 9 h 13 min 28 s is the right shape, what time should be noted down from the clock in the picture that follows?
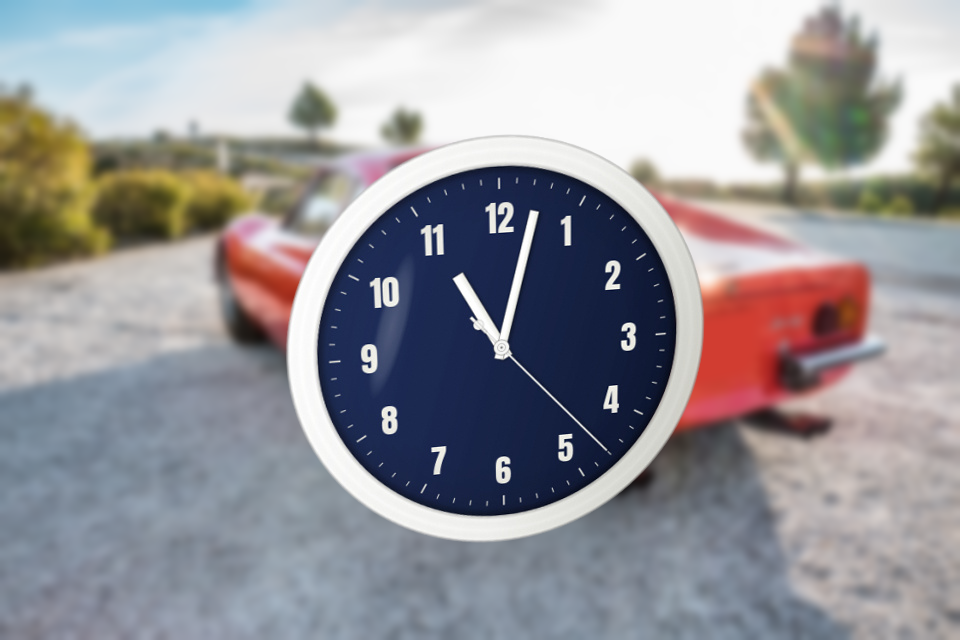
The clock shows 11 h 02 min 23 s
